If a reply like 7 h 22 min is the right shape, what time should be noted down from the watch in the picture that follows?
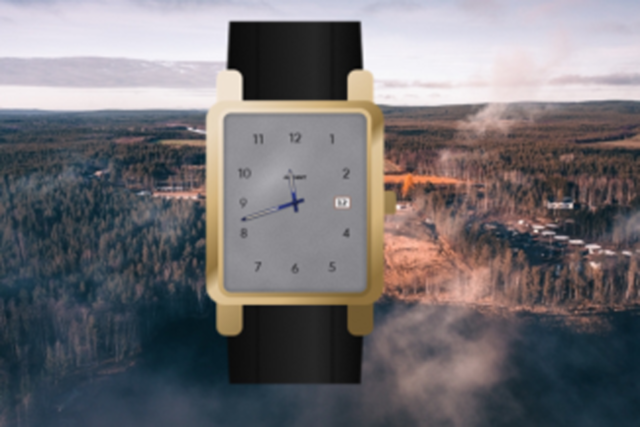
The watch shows 11 h 42 min
